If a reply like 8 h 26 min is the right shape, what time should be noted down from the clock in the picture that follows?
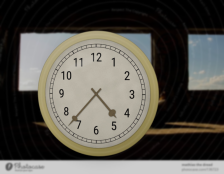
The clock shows 4 h 37 min
